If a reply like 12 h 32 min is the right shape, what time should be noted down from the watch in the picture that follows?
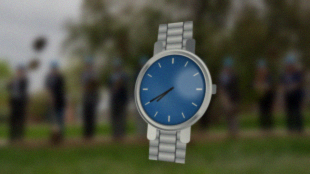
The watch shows 7 h 40 min
